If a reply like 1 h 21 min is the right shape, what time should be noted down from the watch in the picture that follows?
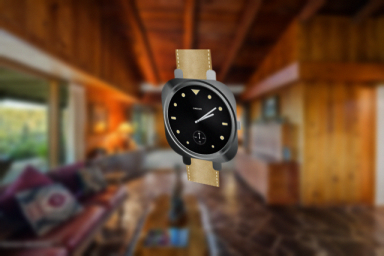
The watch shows 2 h 09 min
